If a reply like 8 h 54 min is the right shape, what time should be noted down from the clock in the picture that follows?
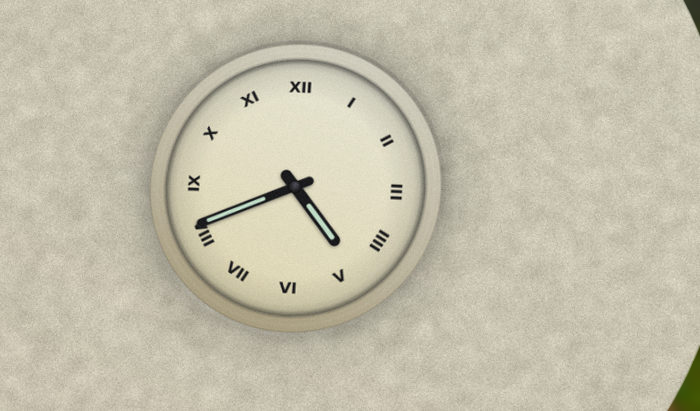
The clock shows 4 h 41 min
